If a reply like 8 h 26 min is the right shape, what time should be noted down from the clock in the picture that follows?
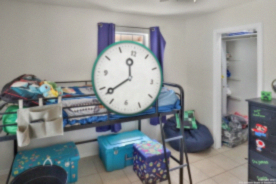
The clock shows 11 h 38 min
